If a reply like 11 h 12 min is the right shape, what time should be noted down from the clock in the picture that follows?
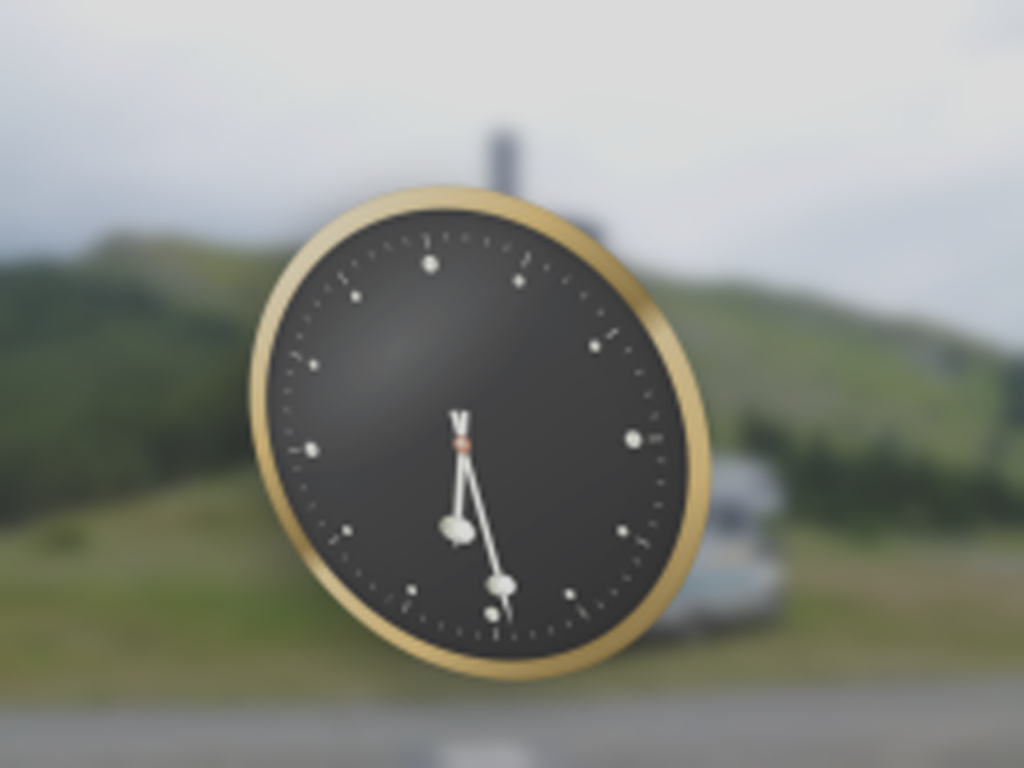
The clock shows 6 h 29 min
